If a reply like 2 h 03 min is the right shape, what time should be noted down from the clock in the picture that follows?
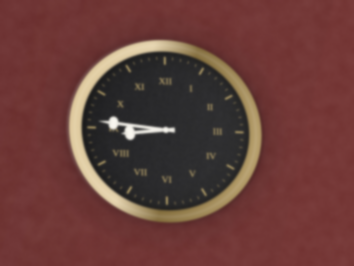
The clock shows 8 h 46 min
